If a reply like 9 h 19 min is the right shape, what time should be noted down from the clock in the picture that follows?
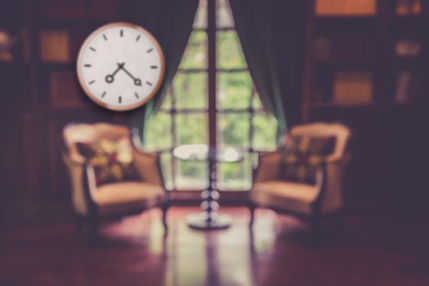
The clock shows 7 h 22 min
